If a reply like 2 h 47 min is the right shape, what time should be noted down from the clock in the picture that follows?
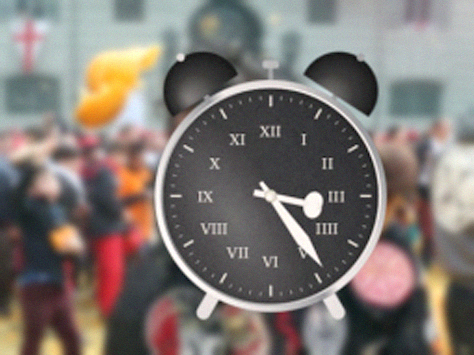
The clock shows 3 h 24 min
